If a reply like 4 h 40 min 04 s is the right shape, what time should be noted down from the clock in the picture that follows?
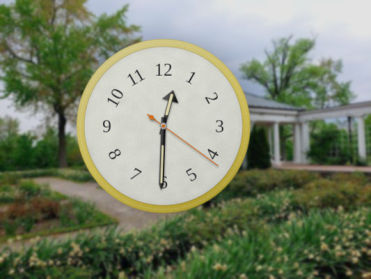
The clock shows 12 h 30 min 21 s
